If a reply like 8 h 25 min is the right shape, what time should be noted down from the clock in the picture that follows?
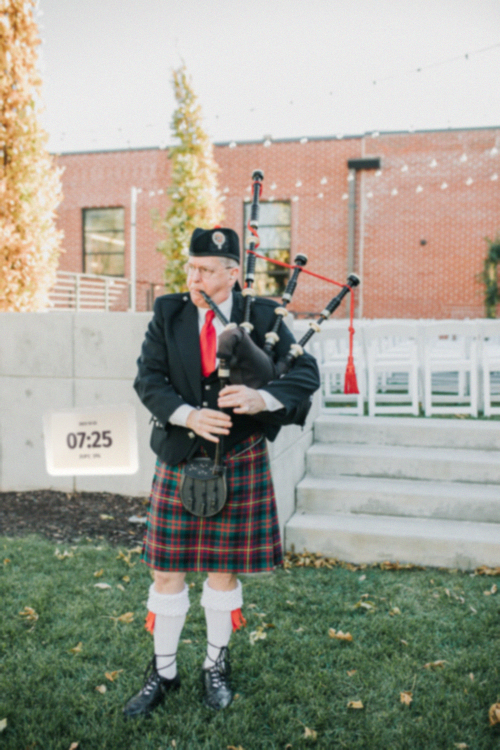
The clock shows 7 h 25 min
